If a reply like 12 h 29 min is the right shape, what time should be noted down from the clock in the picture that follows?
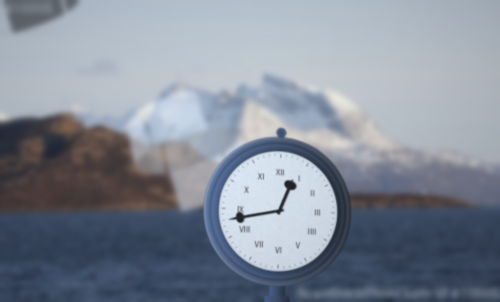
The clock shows 12 h 43 min
